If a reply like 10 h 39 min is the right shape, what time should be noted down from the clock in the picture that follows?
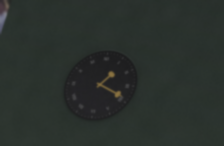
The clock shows 1 h 19 min
